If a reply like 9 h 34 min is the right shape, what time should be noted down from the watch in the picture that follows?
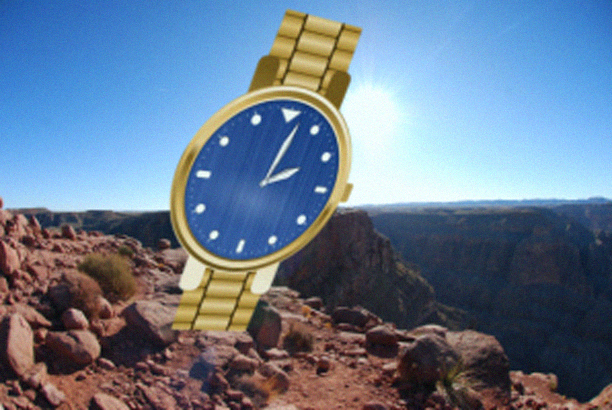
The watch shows 2 h 02 min
